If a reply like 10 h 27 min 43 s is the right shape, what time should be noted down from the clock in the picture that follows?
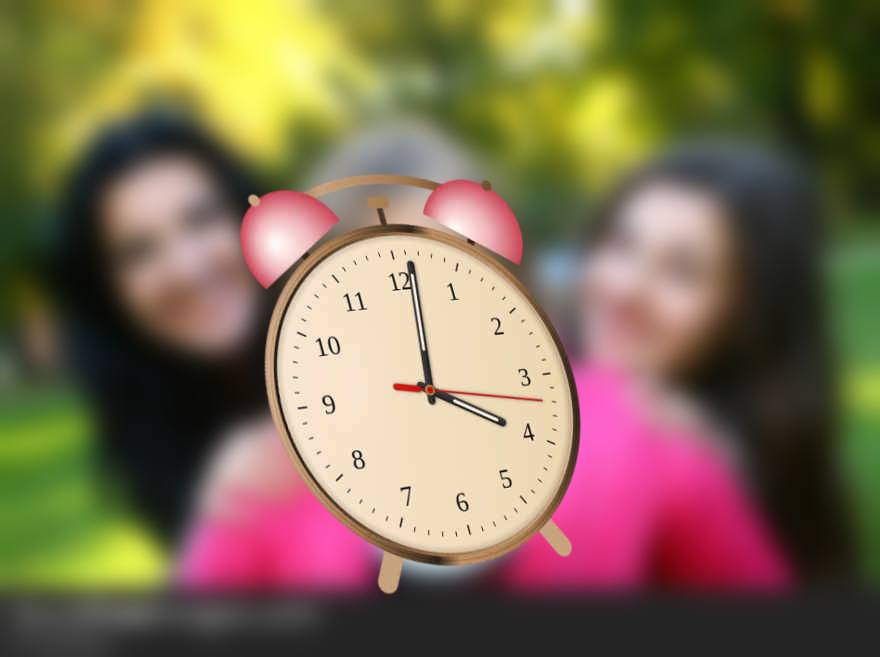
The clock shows 4 h 01 min 17 s
